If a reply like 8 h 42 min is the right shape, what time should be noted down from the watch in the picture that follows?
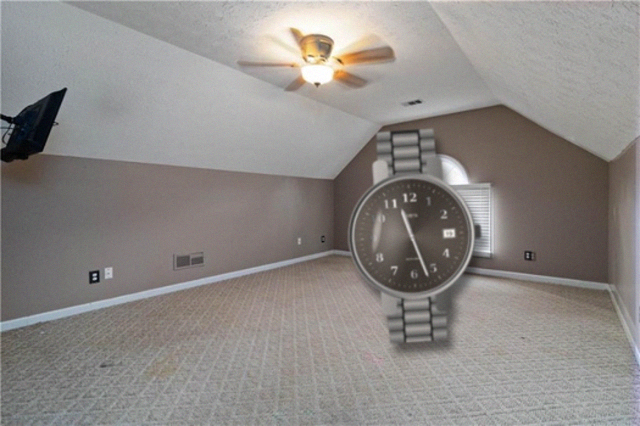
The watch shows 11 h 27 min
